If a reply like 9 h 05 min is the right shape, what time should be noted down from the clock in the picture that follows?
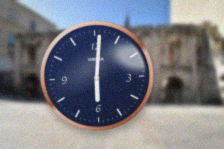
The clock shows 6 h 01 min
